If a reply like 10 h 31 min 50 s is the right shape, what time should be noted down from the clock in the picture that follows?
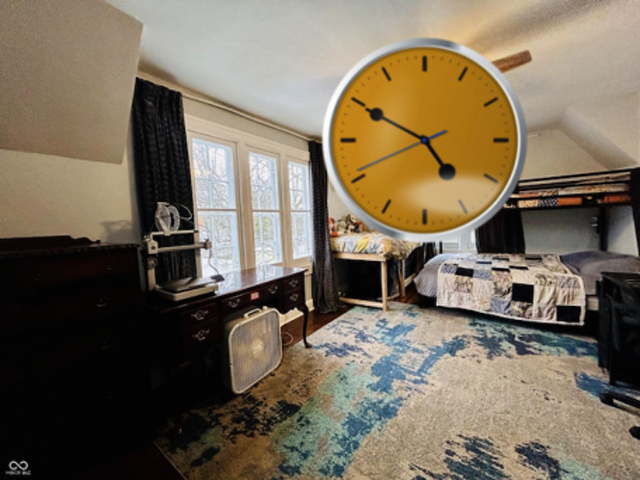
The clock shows 4 h 49 min 41 s
